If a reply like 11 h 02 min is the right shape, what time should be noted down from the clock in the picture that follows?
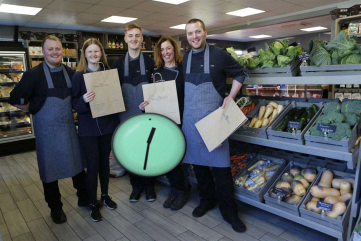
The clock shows 12 h 31 min
